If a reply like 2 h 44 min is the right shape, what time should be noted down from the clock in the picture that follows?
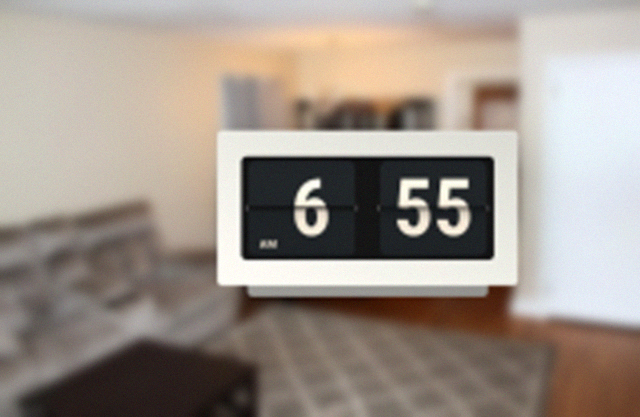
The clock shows 6 h 55 min
